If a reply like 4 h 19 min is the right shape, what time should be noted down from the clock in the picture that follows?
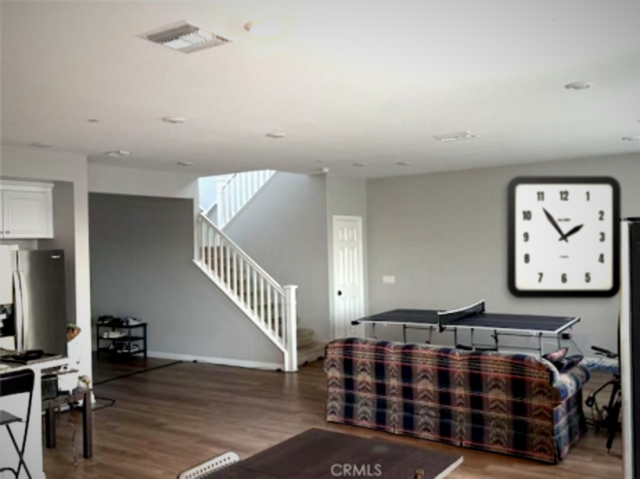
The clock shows 1 h 54 min
